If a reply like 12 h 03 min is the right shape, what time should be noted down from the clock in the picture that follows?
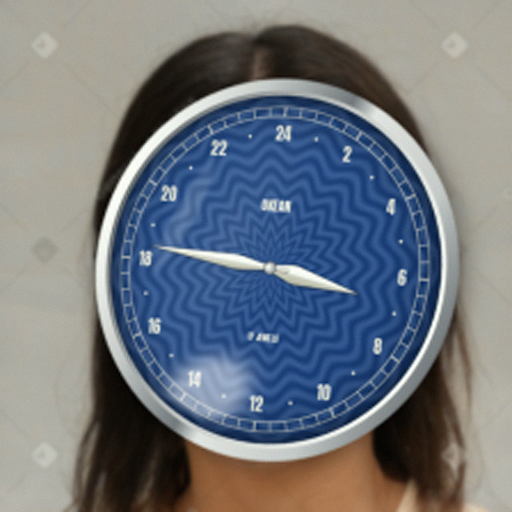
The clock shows 6 h 46 min
